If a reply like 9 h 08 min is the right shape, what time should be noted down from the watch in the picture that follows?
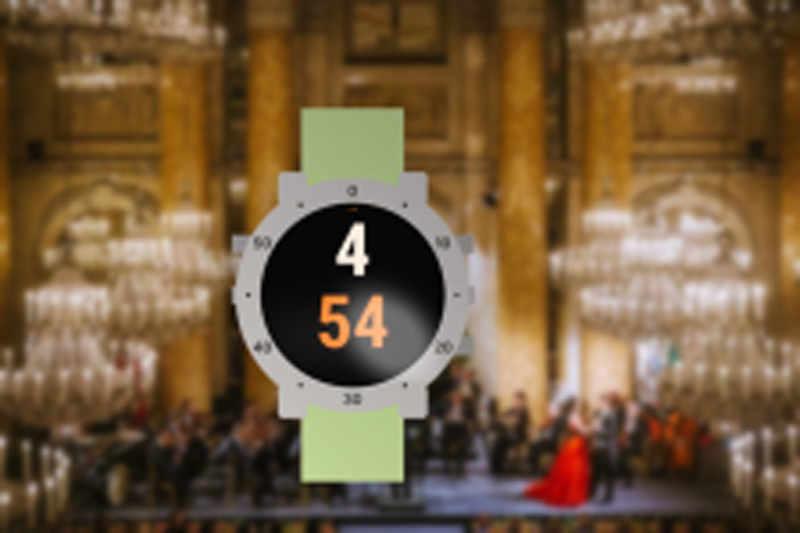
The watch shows 4 h 54 min
